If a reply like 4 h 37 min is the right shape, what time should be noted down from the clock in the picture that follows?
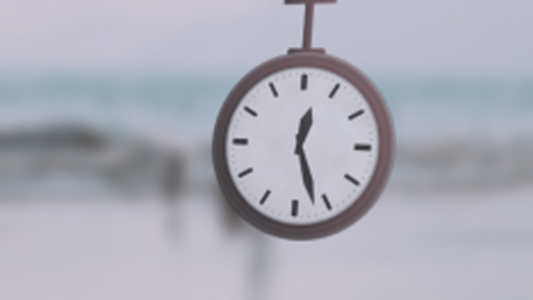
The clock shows 12 h 27 min
